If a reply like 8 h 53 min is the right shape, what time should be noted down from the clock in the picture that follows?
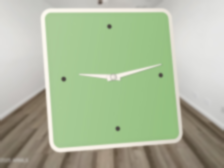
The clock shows 9 h 13 min
